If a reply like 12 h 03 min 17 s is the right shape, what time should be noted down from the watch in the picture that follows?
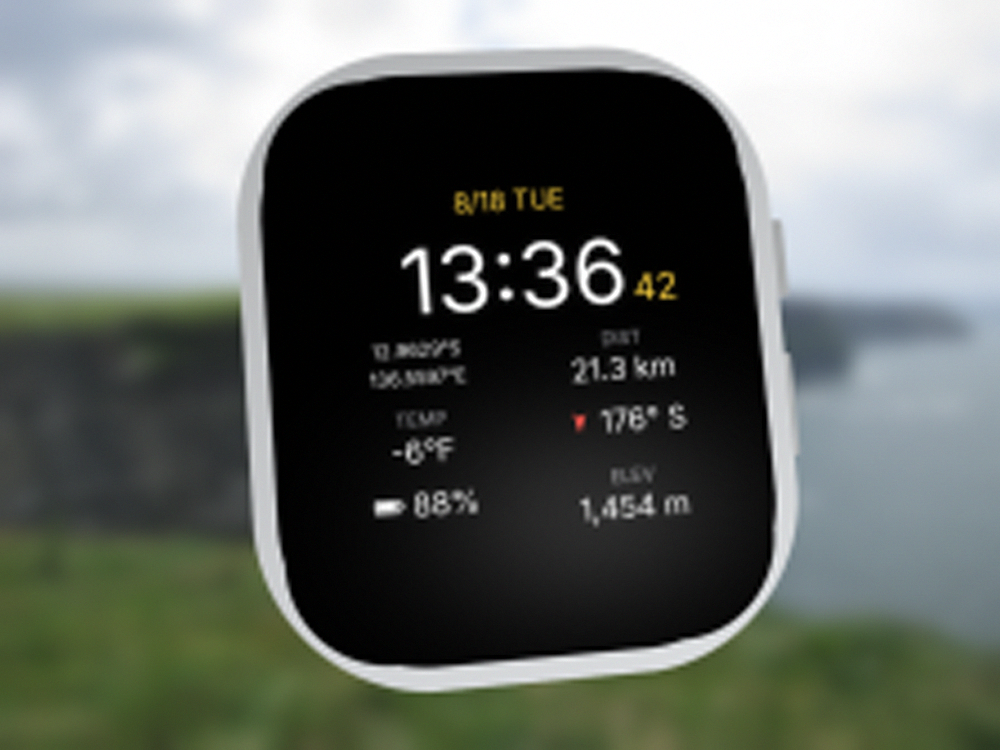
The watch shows 13 h 36 min 42 s
